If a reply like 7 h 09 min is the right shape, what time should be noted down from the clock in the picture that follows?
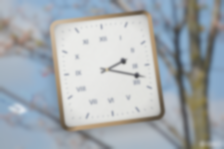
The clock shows 2 h 18 min
